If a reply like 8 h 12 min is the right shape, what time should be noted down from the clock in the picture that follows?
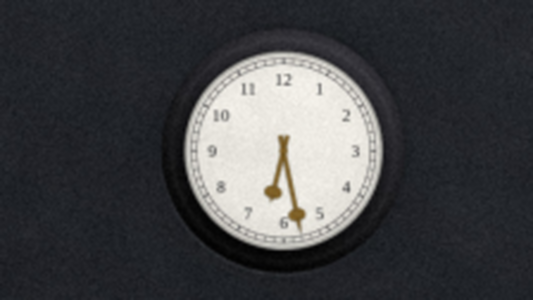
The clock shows 6 h 28 min
